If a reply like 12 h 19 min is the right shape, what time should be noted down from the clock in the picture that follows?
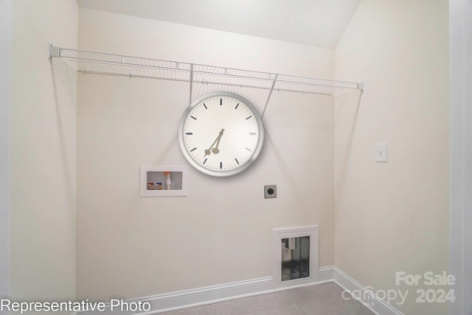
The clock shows 6 h 36 min
